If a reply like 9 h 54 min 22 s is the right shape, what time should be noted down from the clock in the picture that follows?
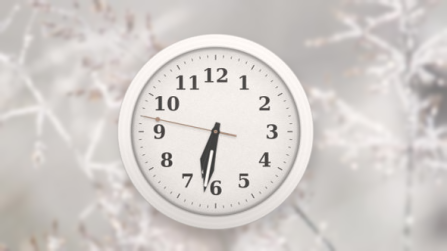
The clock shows 6 h 31 min 47 s
